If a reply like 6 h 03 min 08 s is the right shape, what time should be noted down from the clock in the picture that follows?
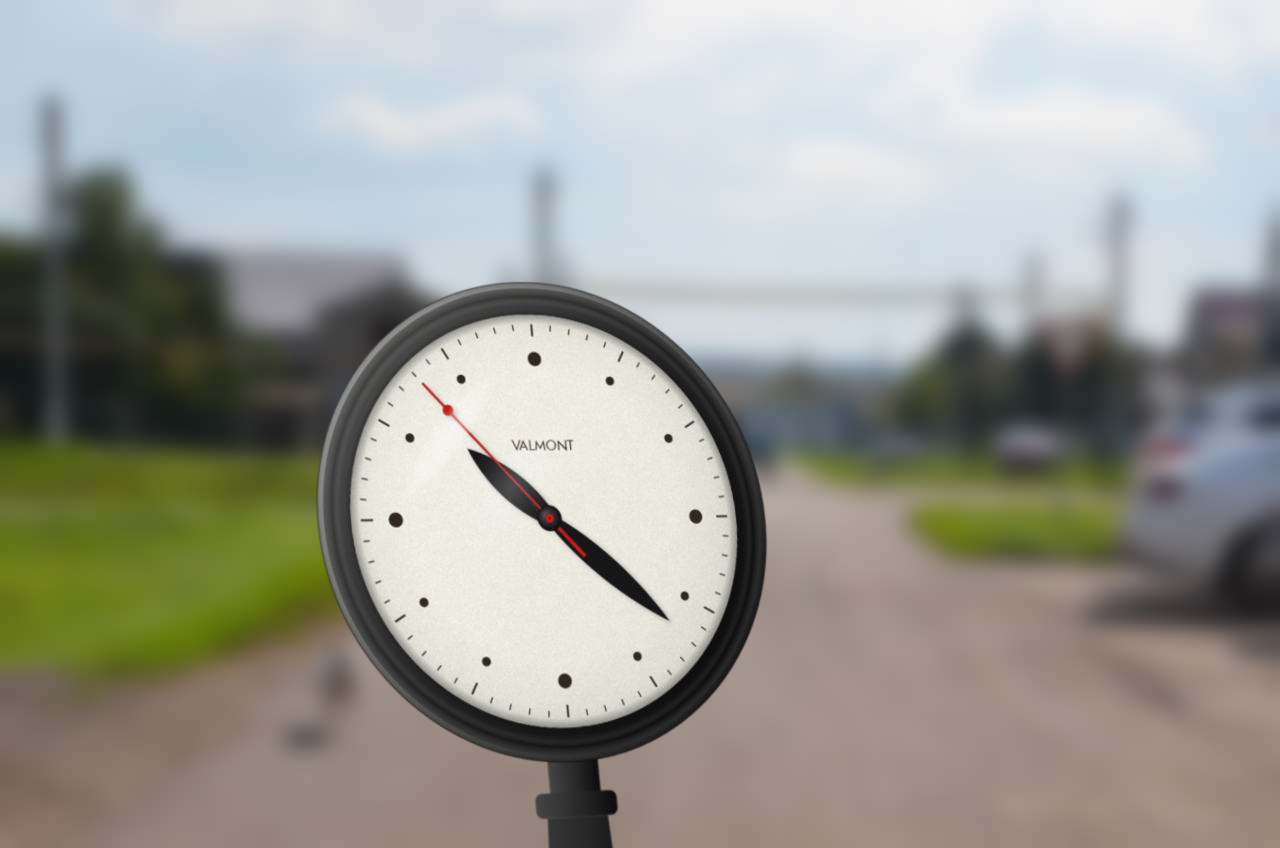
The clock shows 10 h 21 min 53 s
